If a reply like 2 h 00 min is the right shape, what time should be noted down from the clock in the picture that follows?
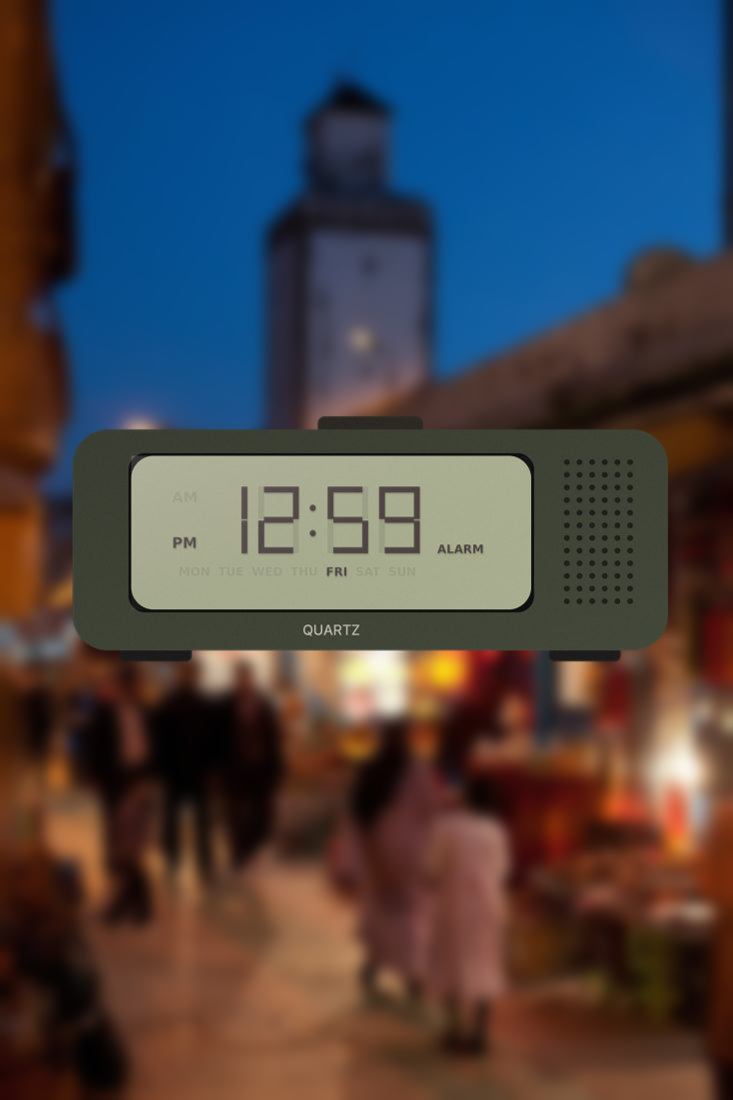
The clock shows 12 h 59 min
